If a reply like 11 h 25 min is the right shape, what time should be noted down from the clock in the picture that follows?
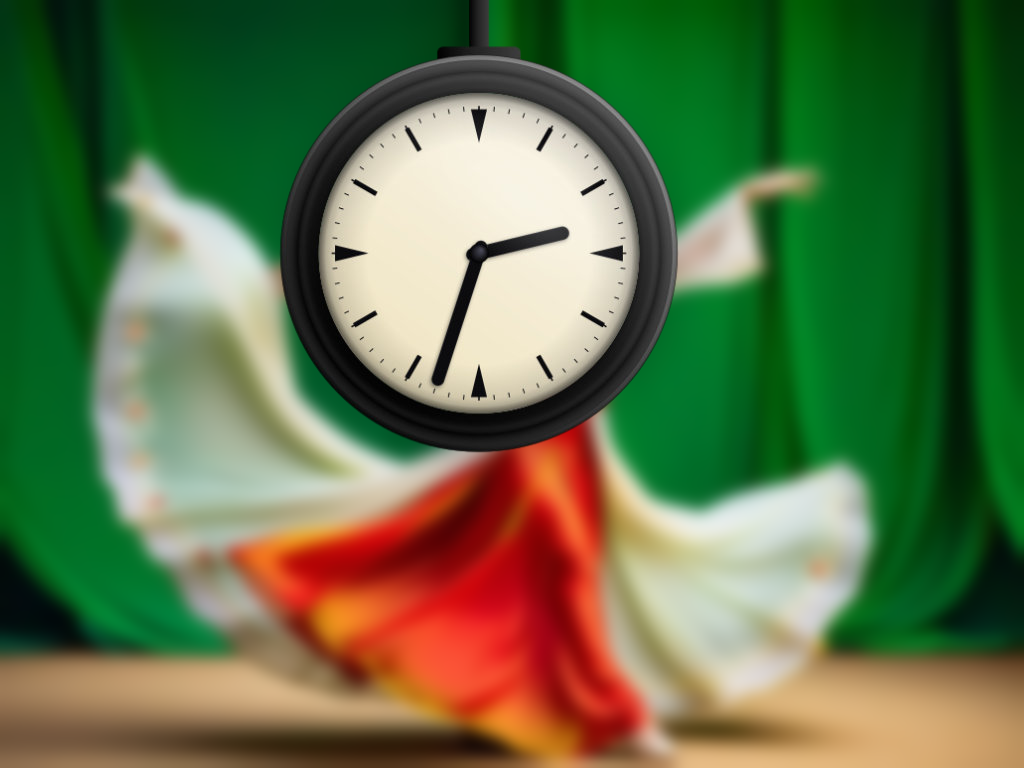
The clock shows 2 h 33 min
